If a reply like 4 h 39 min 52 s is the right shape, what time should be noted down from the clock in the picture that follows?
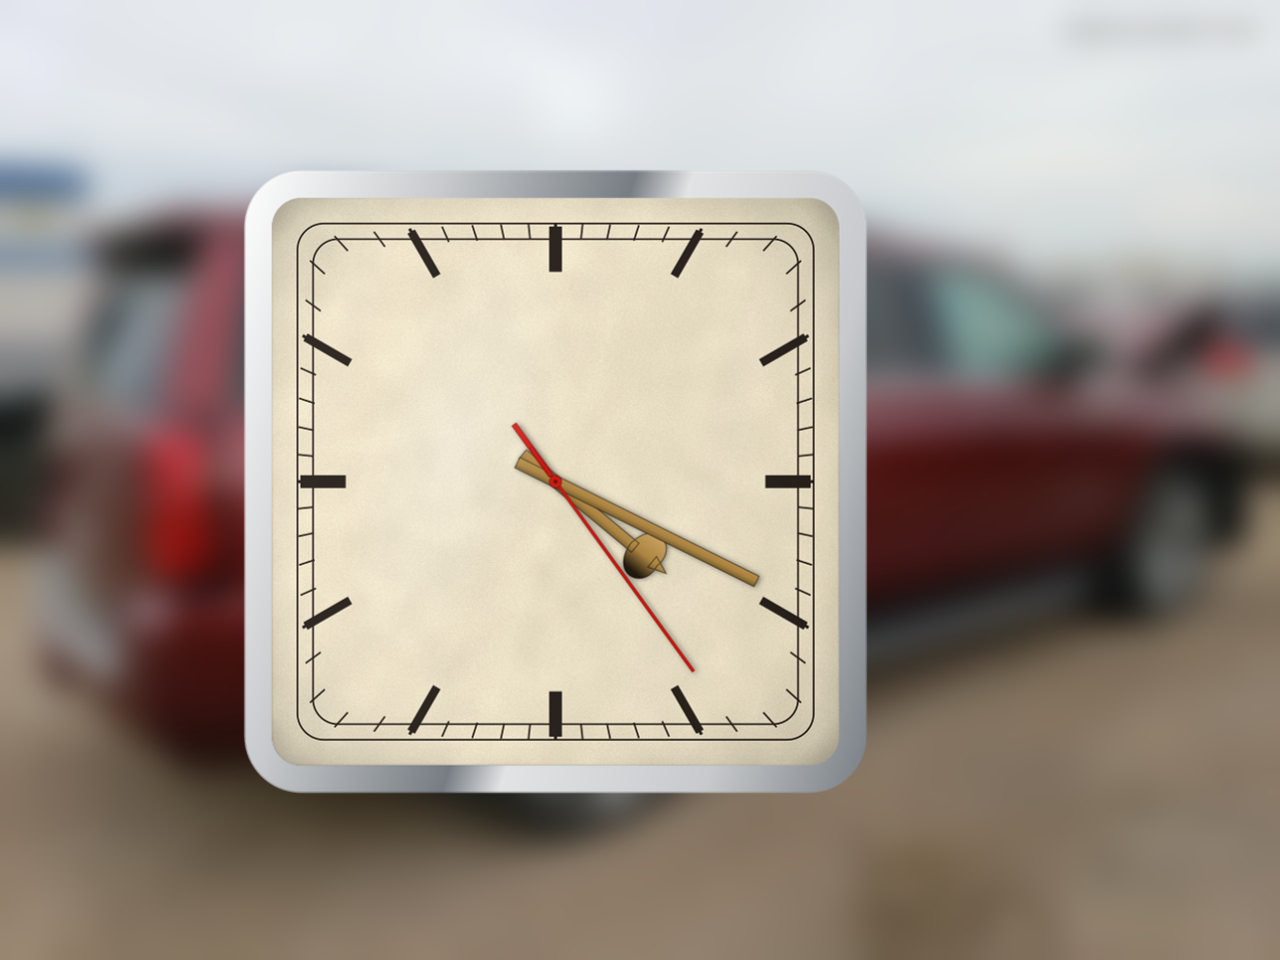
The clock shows 4 h 19 min 24 s
